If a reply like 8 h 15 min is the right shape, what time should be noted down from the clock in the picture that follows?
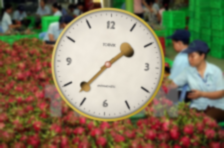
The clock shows 1 h 37 min
